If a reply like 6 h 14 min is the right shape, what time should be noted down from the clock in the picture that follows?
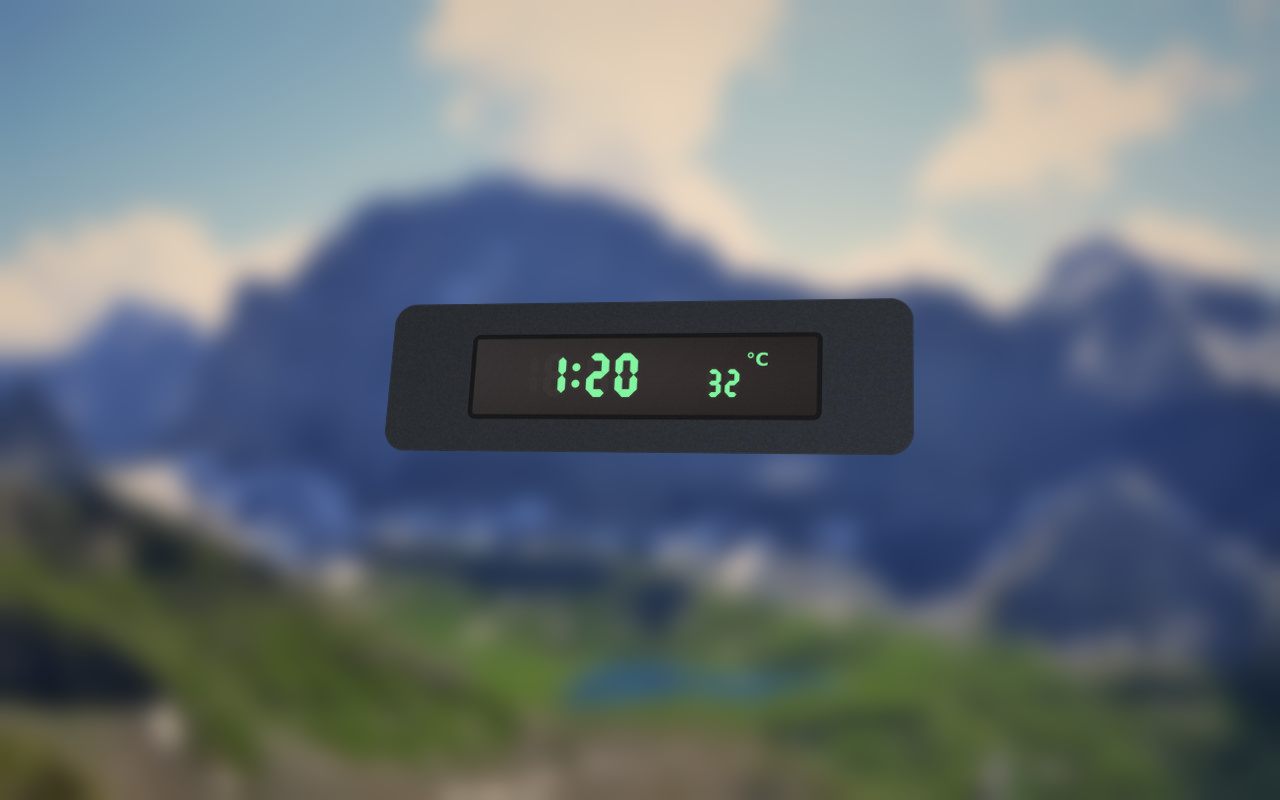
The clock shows 1 h 20 min
